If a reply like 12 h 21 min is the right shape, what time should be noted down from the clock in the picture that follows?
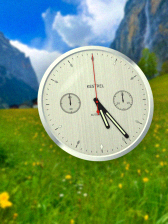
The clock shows 5 h 24 min
